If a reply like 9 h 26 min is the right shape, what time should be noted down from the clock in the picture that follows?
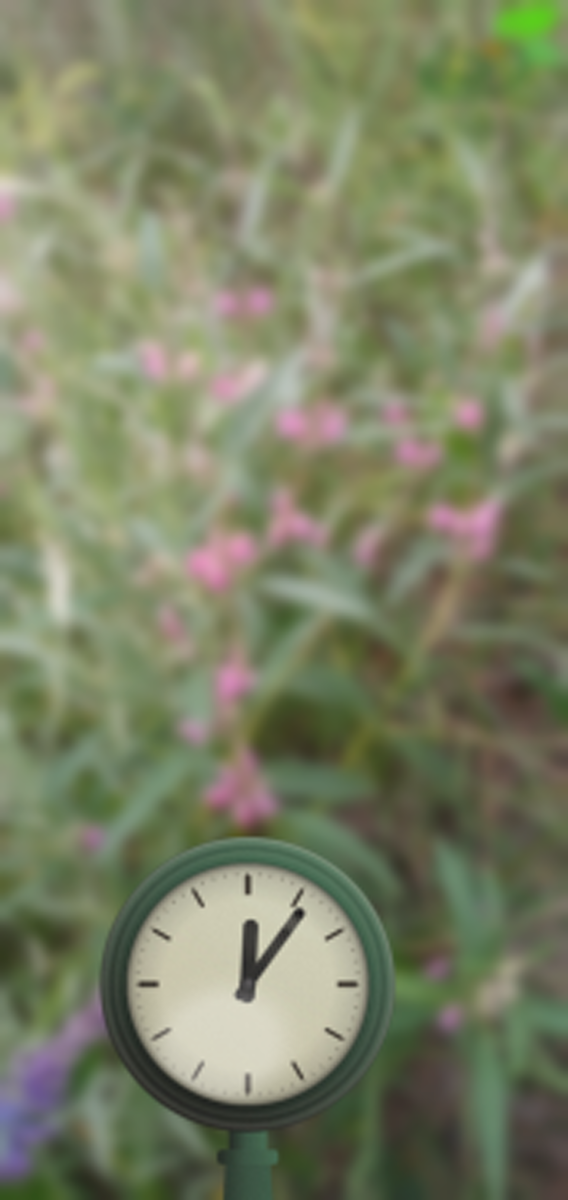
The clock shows 12 h 06 min
